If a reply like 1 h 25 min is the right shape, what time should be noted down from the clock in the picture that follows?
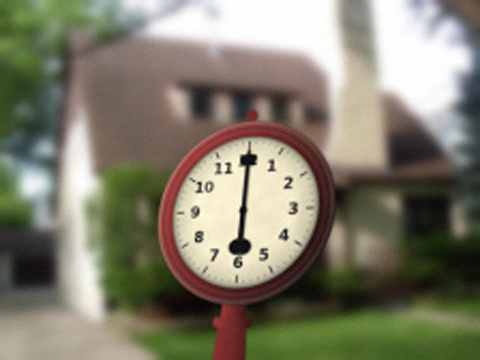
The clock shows 6 h 00 min
